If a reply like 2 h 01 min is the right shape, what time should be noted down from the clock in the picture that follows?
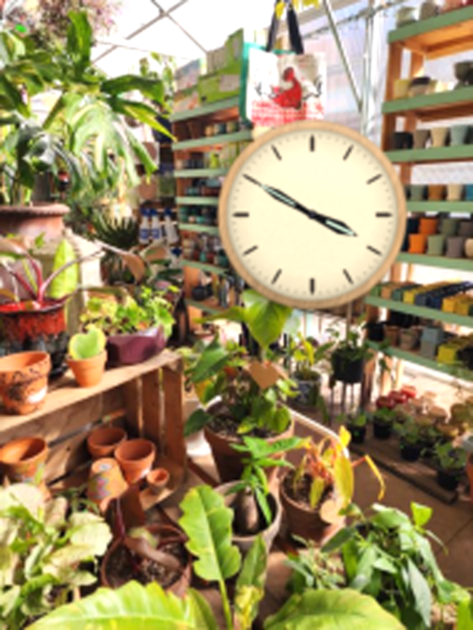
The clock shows 3 h 50 min
